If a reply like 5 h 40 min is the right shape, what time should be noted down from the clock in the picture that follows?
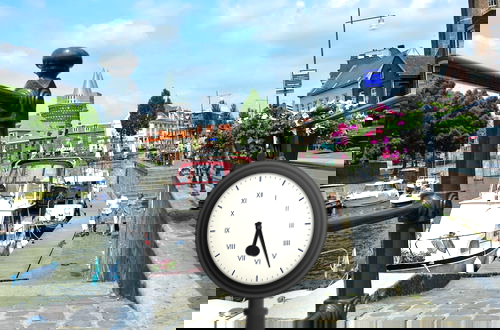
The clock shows 6 h 27 min
